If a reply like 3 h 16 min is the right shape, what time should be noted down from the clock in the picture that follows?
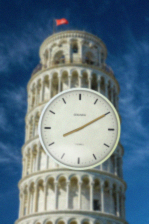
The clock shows 8 h 10 min
